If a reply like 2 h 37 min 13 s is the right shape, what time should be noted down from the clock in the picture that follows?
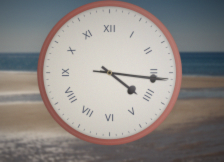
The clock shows 4 h 16 min 16 s
